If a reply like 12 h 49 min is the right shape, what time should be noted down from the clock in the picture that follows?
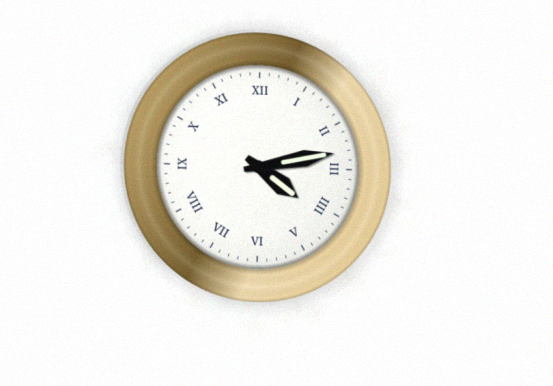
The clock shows 4 h 13 min
